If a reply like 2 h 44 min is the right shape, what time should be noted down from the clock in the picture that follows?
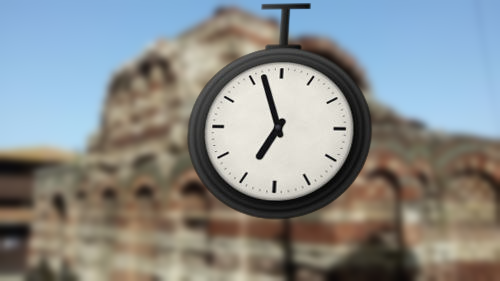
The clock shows 6 h 57 min
